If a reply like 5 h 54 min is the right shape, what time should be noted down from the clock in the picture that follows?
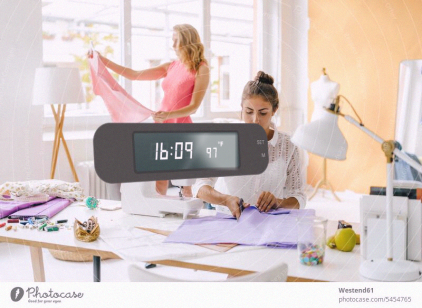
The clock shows 16 h 09 min
